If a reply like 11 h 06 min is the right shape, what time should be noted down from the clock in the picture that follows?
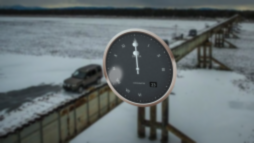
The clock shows 12 h 00 min
